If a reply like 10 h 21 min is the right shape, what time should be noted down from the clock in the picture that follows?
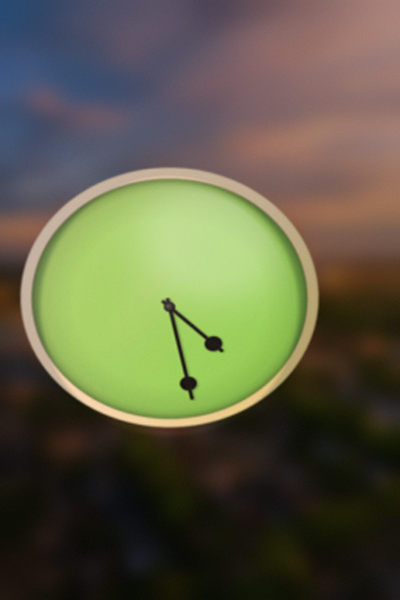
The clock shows 4 h 28 min
